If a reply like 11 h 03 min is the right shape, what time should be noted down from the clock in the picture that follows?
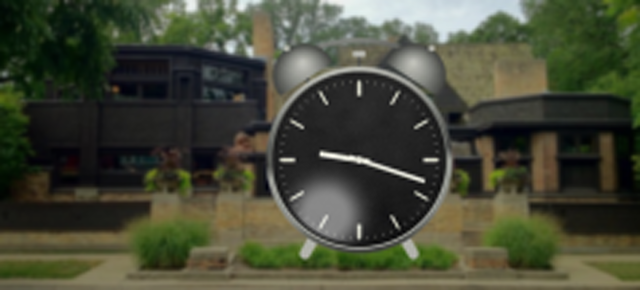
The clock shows 9 h 18 min
